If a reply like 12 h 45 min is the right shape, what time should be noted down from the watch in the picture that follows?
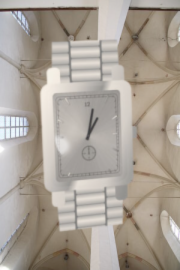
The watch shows 1 h 02 min
